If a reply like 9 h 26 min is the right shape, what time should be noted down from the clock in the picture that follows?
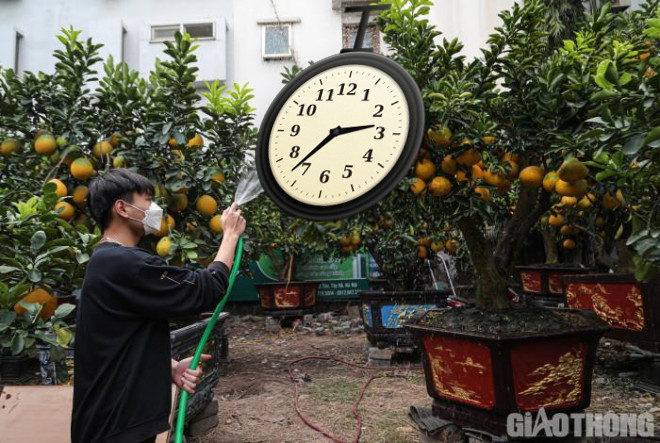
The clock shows 2 h 37 min
